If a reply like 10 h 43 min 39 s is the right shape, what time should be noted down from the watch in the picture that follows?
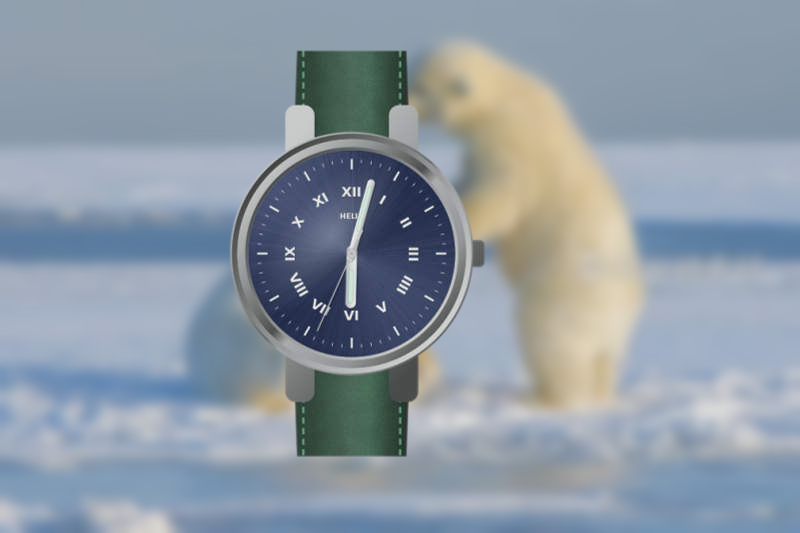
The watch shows 6 h 02 min 34 s
